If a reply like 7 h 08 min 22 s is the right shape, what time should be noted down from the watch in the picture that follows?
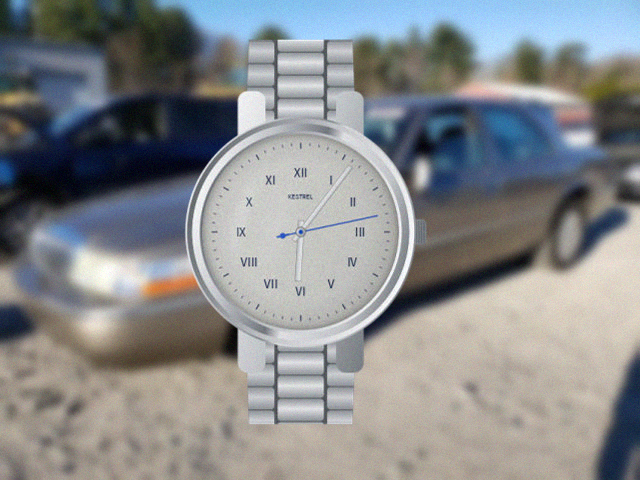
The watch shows 6 h 06 min 13 s
